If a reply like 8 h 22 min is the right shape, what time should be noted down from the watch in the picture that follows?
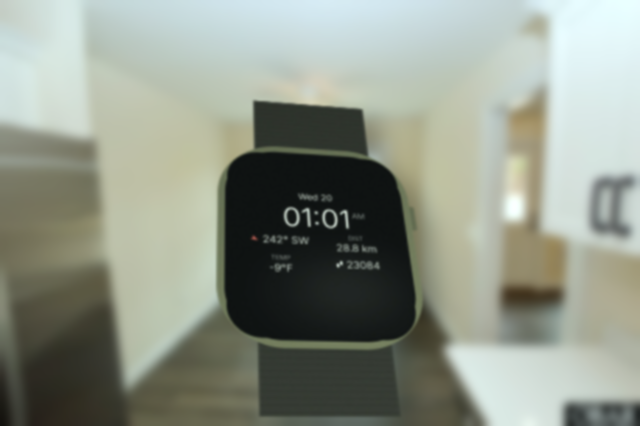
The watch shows 1 h 01 min
